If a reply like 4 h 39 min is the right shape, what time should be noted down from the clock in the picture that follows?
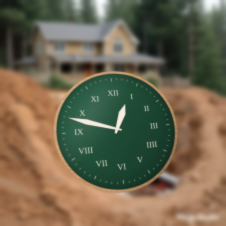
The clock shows 12 h 48 min
